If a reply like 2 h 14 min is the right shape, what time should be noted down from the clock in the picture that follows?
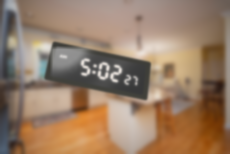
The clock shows 5 h 02 min
